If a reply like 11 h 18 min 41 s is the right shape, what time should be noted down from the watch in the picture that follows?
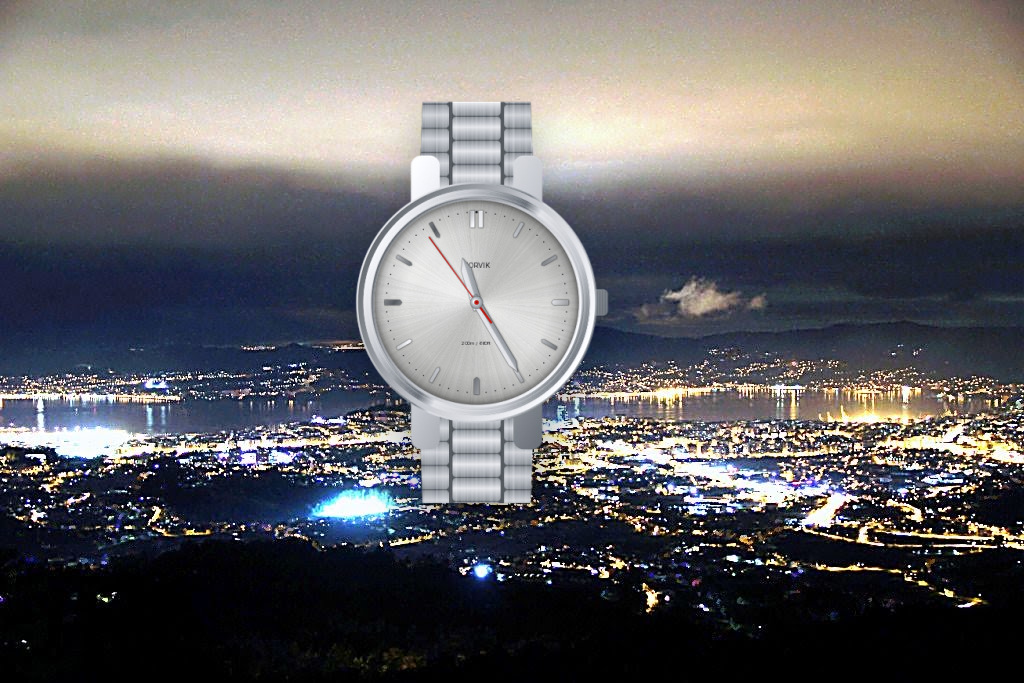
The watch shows 11 h 24 min 54 s
